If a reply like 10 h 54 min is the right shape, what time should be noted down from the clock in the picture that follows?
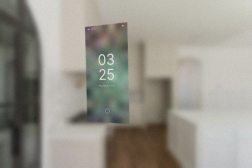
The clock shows 3 h 25 min
